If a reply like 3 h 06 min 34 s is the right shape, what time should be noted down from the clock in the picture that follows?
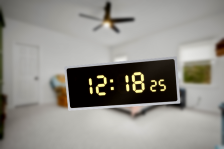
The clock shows 12 h 18 min 25 s
